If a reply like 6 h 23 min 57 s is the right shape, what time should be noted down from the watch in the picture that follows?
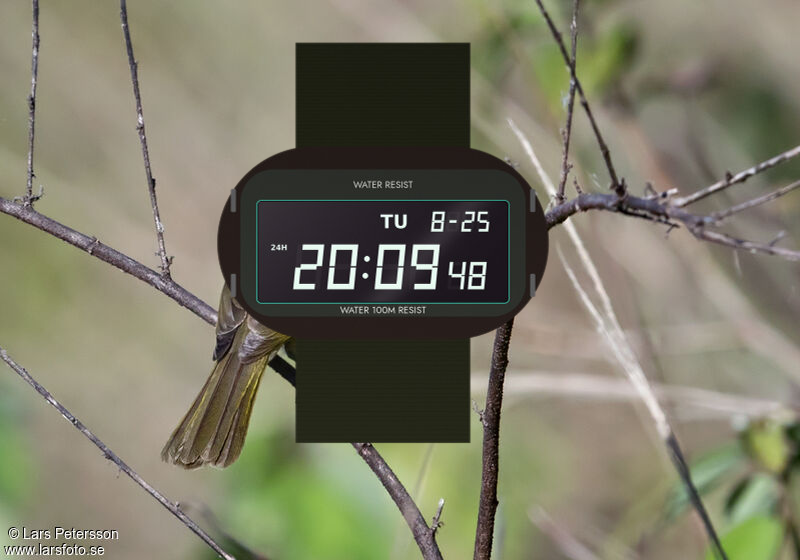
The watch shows 20 h 09 min 48 s
